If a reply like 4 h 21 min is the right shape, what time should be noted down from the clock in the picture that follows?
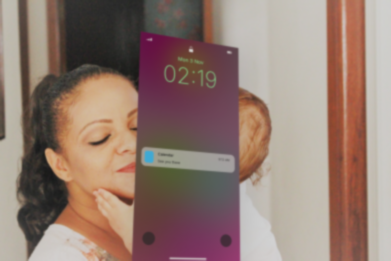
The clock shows 2 h 19 min
